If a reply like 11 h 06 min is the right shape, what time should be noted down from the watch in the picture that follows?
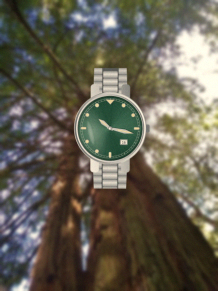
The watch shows 10 h 17 min
